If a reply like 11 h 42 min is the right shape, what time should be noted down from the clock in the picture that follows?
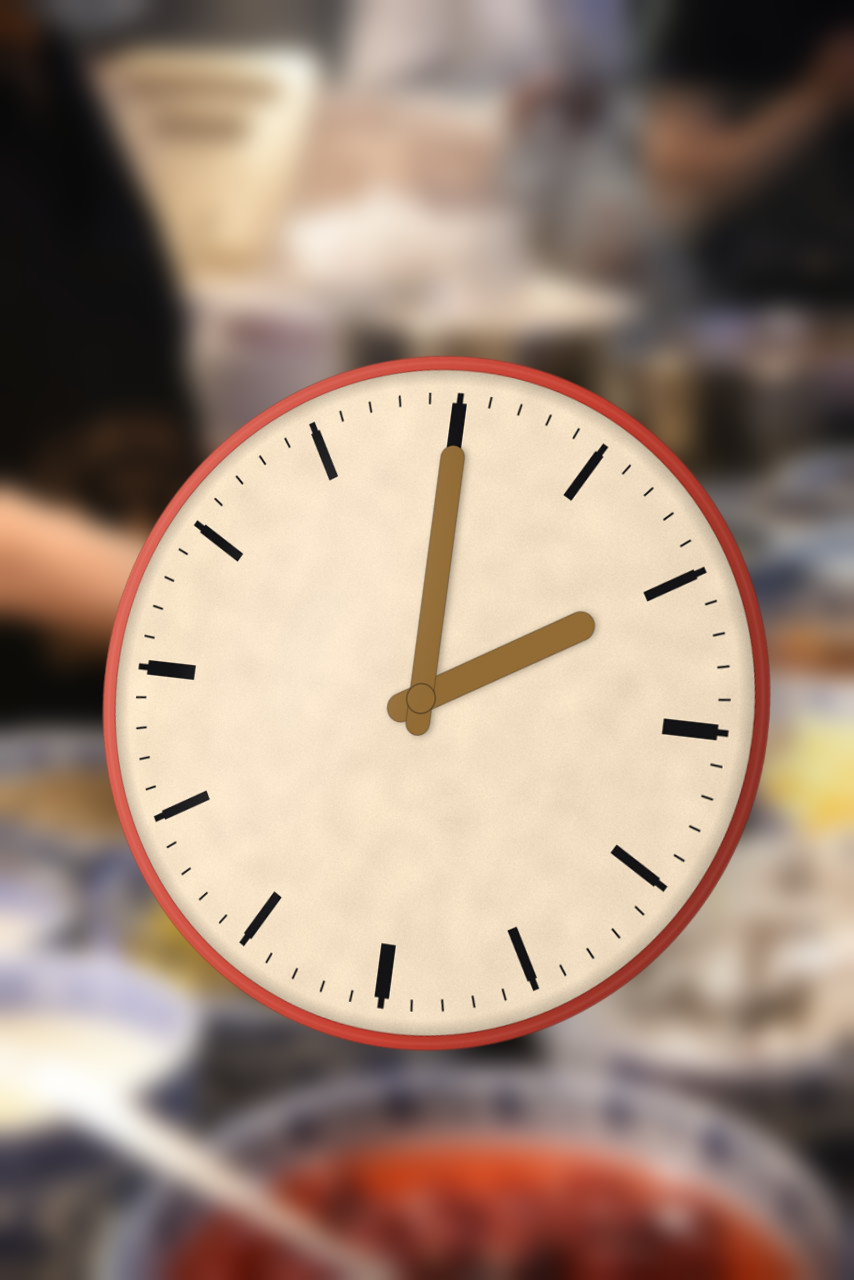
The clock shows 2 h 00 min
